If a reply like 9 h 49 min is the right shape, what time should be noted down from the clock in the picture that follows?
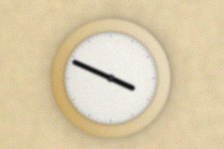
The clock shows 3 h 49 min
